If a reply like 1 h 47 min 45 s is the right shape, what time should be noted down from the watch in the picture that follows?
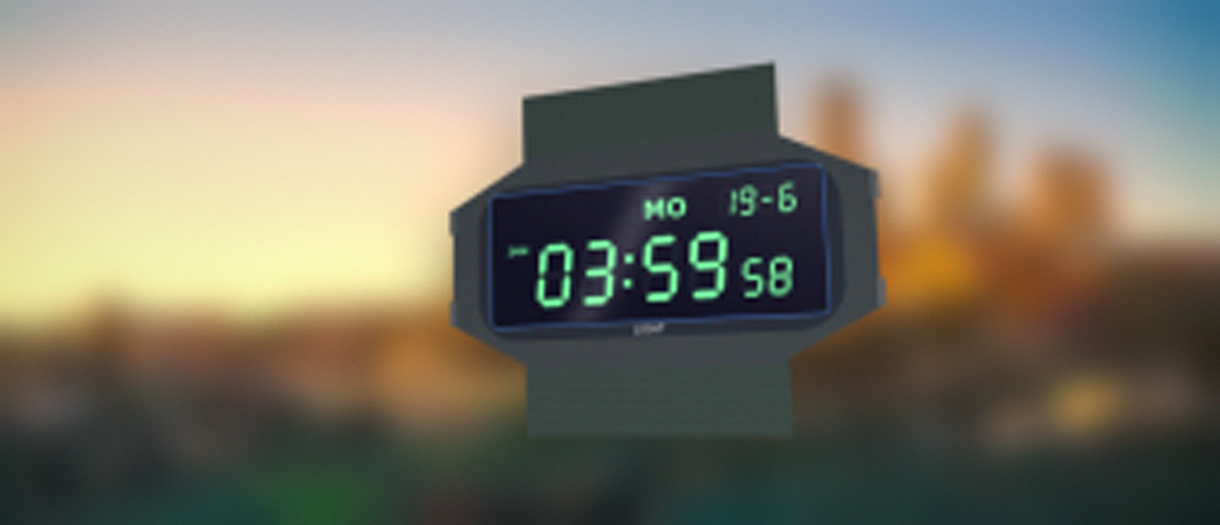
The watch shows 3 h 59 min 58 s
